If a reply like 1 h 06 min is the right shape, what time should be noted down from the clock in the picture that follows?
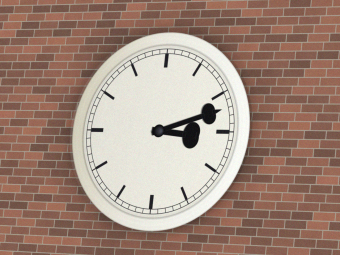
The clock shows 3 h 12 min
